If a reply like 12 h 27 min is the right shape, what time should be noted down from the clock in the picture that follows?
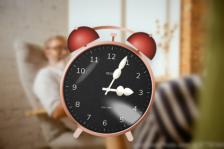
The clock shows 3 h 04 min
